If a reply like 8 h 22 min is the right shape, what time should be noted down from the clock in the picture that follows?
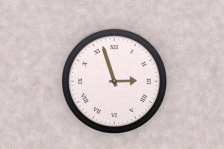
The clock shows 2 h 57 min
